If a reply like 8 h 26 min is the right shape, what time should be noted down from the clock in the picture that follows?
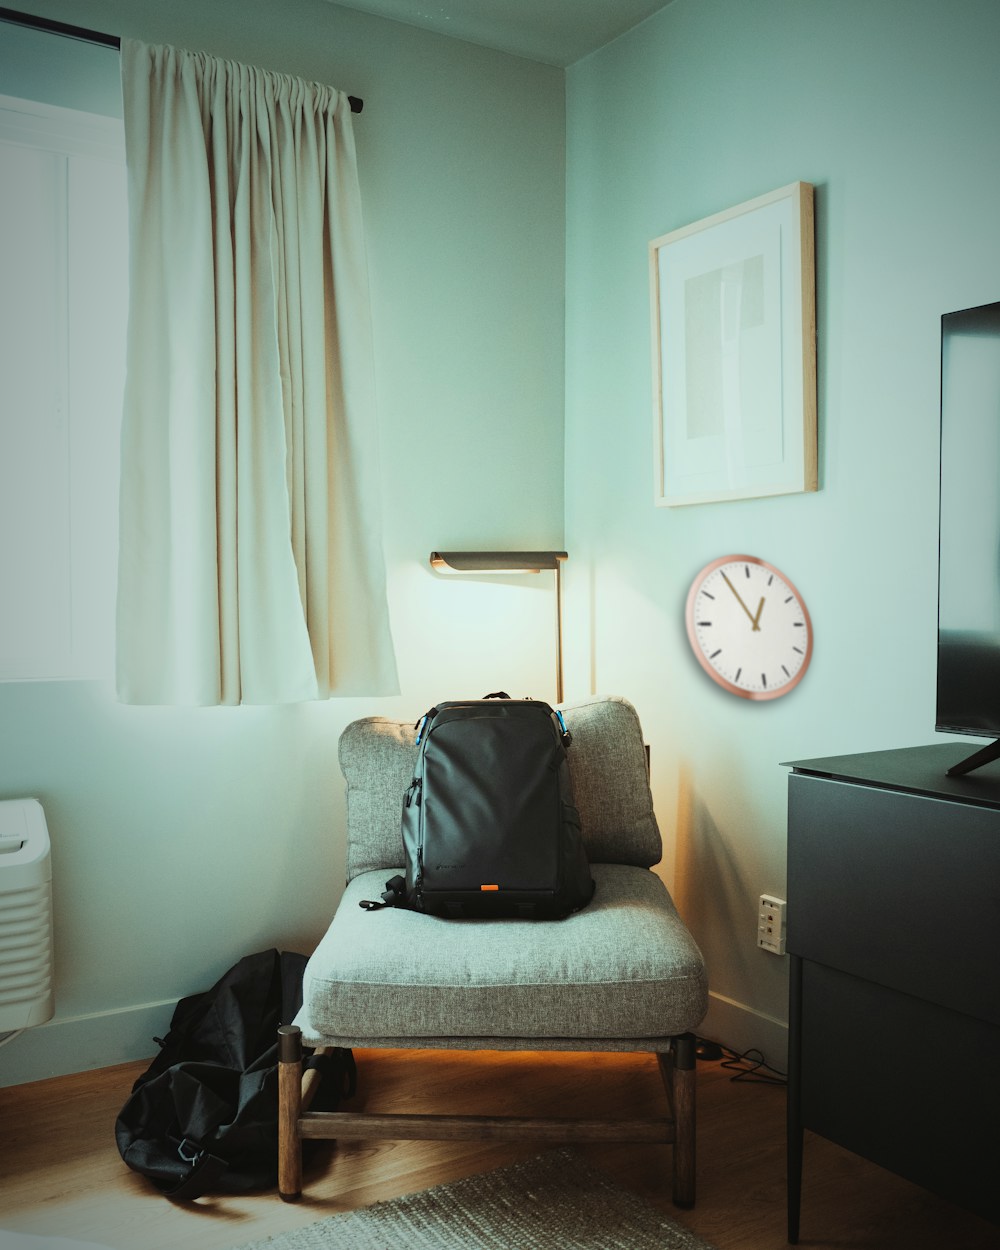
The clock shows 12 h 55 min
